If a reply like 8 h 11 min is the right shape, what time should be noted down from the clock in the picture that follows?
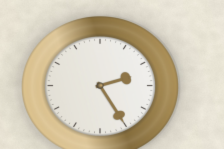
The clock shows 2 h 25 min
